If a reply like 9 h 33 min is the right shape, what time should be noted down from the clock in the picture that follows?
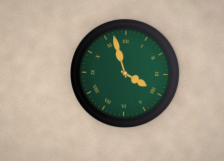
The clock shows 3 h 57 min
